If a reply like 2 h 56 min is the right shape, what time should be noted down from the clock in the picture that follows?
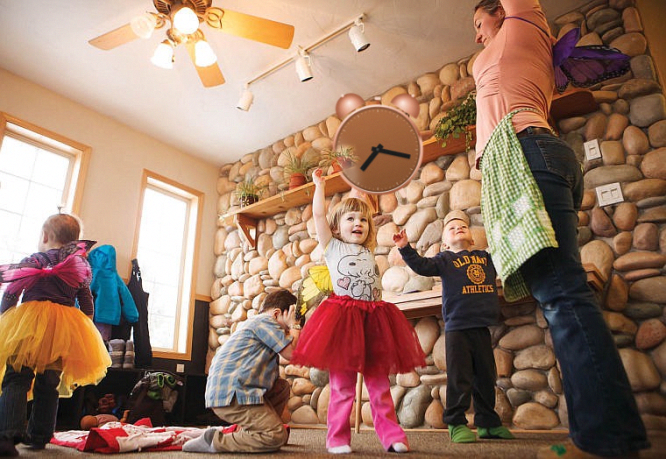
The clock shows 7 h 17 min
